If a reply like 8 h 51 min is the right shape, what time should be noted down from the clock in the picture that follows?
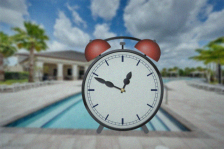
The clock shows 12 h 49 min
